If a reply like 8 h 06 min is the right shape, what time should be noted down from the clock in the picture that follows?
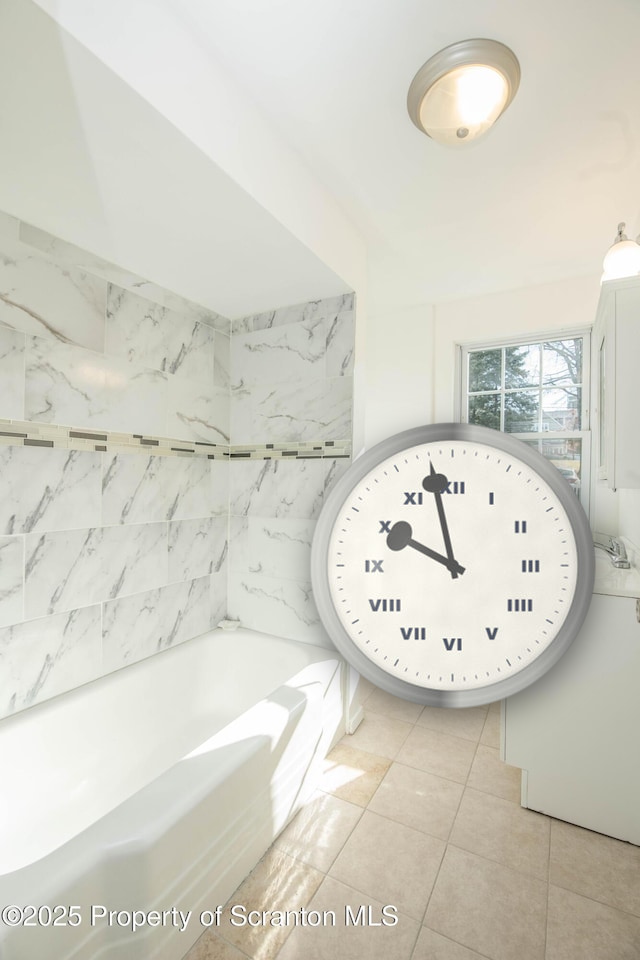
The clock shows 9 h 58 min
